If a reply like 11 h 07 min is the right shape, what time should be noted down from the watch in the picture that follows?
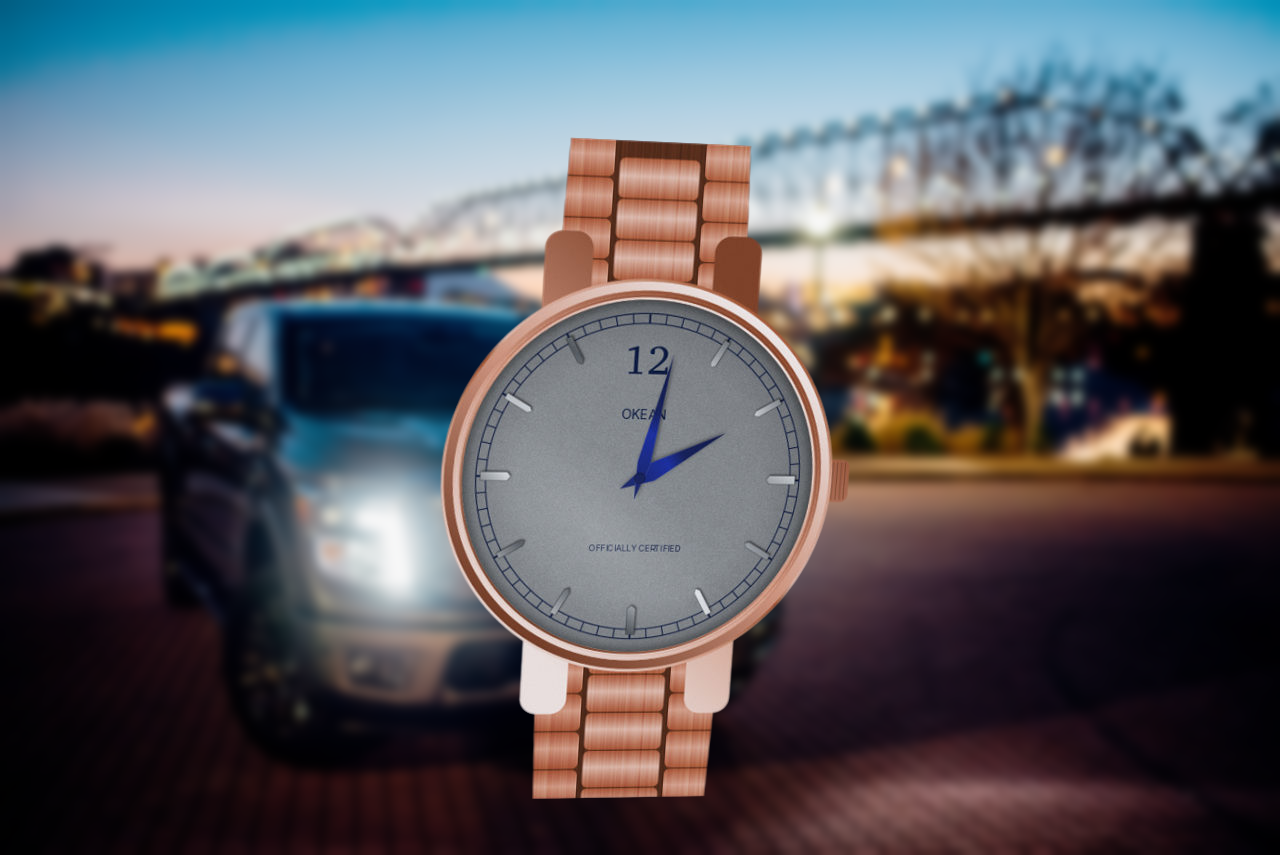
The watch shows 2 h 02 min
